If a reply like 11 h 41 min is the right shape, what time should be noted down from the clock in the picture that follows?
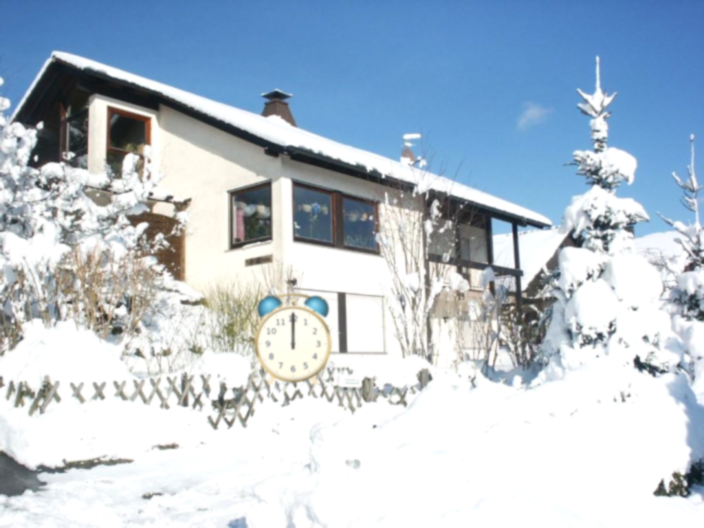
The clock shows 12 h 00 min
